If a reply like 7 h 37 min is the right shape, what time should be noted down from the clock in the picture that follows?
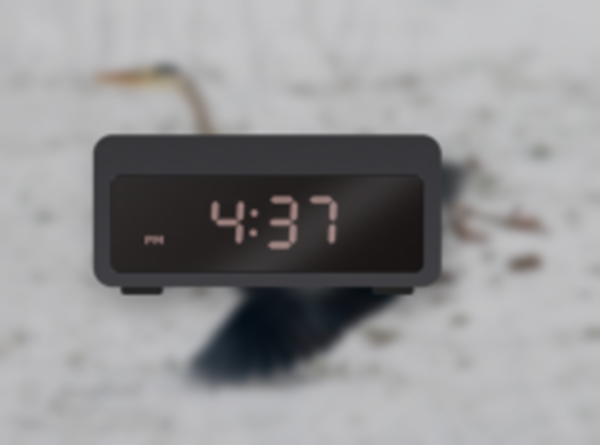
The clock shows 4 h 37 min
